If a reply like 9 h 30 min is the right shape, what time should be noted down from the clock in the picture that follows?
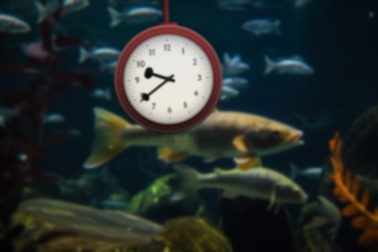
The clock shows 9 h 39 min
